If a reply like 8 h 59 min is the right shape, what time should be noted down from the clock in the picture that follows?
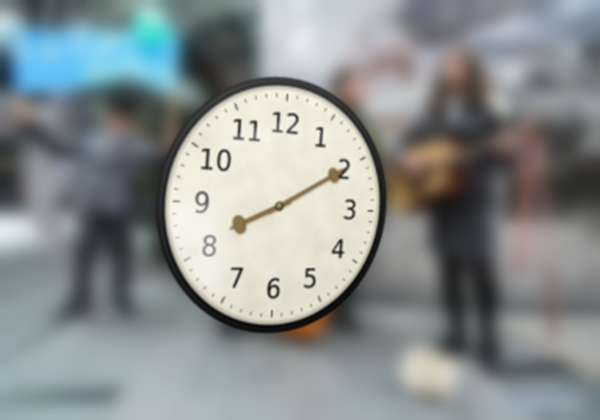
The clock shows 8 h 10 min
